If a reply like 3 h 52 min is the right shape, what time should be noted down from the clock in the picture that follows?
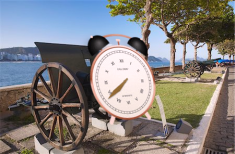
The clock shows 7 h 39 min
